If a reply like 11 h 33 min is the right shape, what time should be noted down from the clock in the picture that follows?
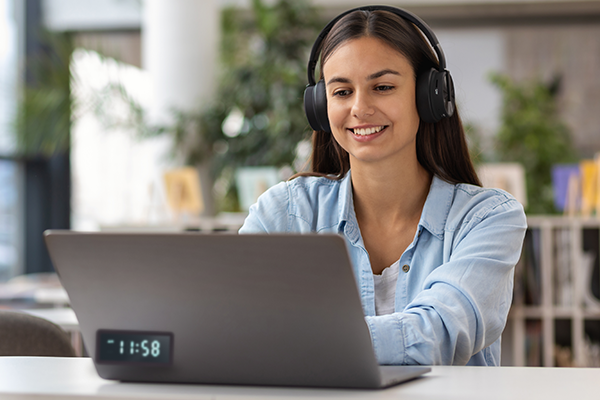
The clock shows 11 h 58 min
